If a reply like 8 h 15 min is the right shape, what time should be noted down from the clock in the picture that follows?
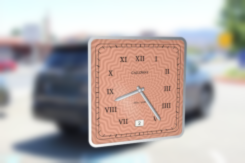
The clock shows 8 h 24 min
